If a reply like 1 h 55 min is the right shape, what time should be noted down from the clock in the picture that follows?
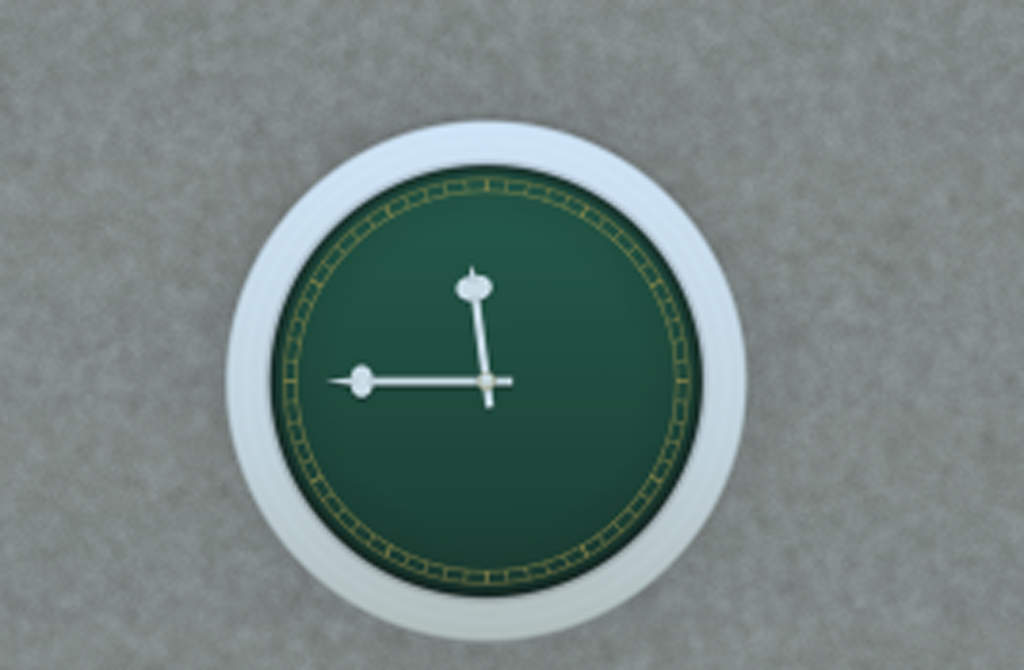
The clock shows 11 h 45 min
